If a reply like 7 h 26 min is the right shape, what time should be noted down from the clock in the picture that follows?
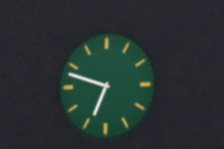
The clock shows 6 h 48 min
